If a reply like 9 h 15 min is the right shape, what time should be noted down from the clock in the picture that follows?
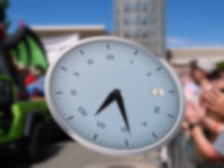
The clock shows 7 h 29 min
